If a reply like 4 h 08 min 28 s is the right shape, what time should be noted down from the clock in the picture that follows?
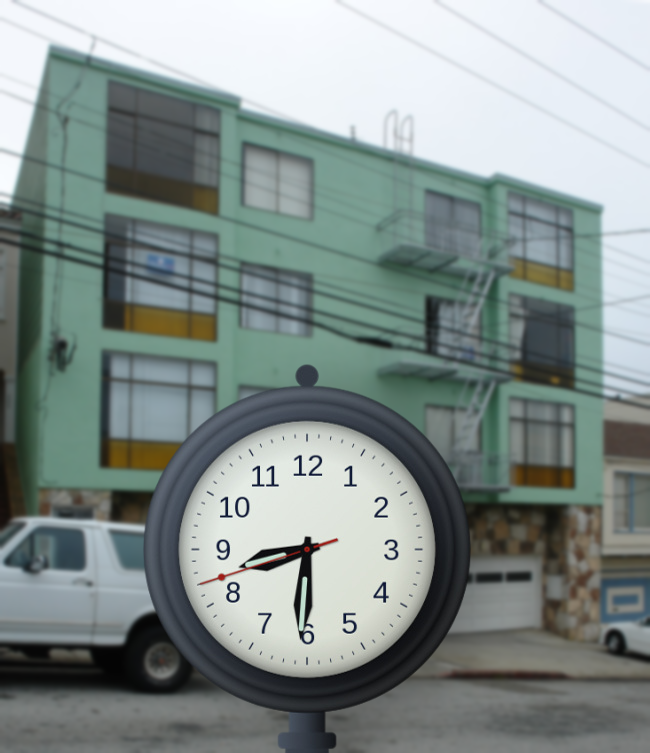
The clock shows 8 h 30 min 42 s
